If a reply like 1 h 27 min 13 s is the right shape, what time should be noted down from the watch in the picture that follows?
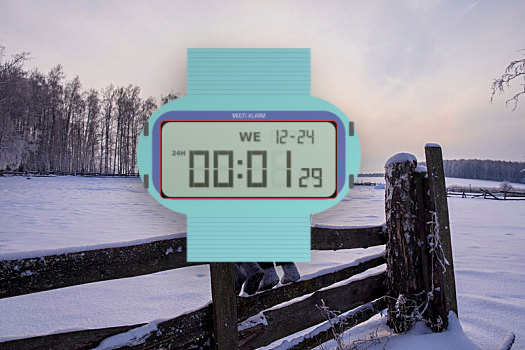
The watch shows 0 h 01 min 29 s
